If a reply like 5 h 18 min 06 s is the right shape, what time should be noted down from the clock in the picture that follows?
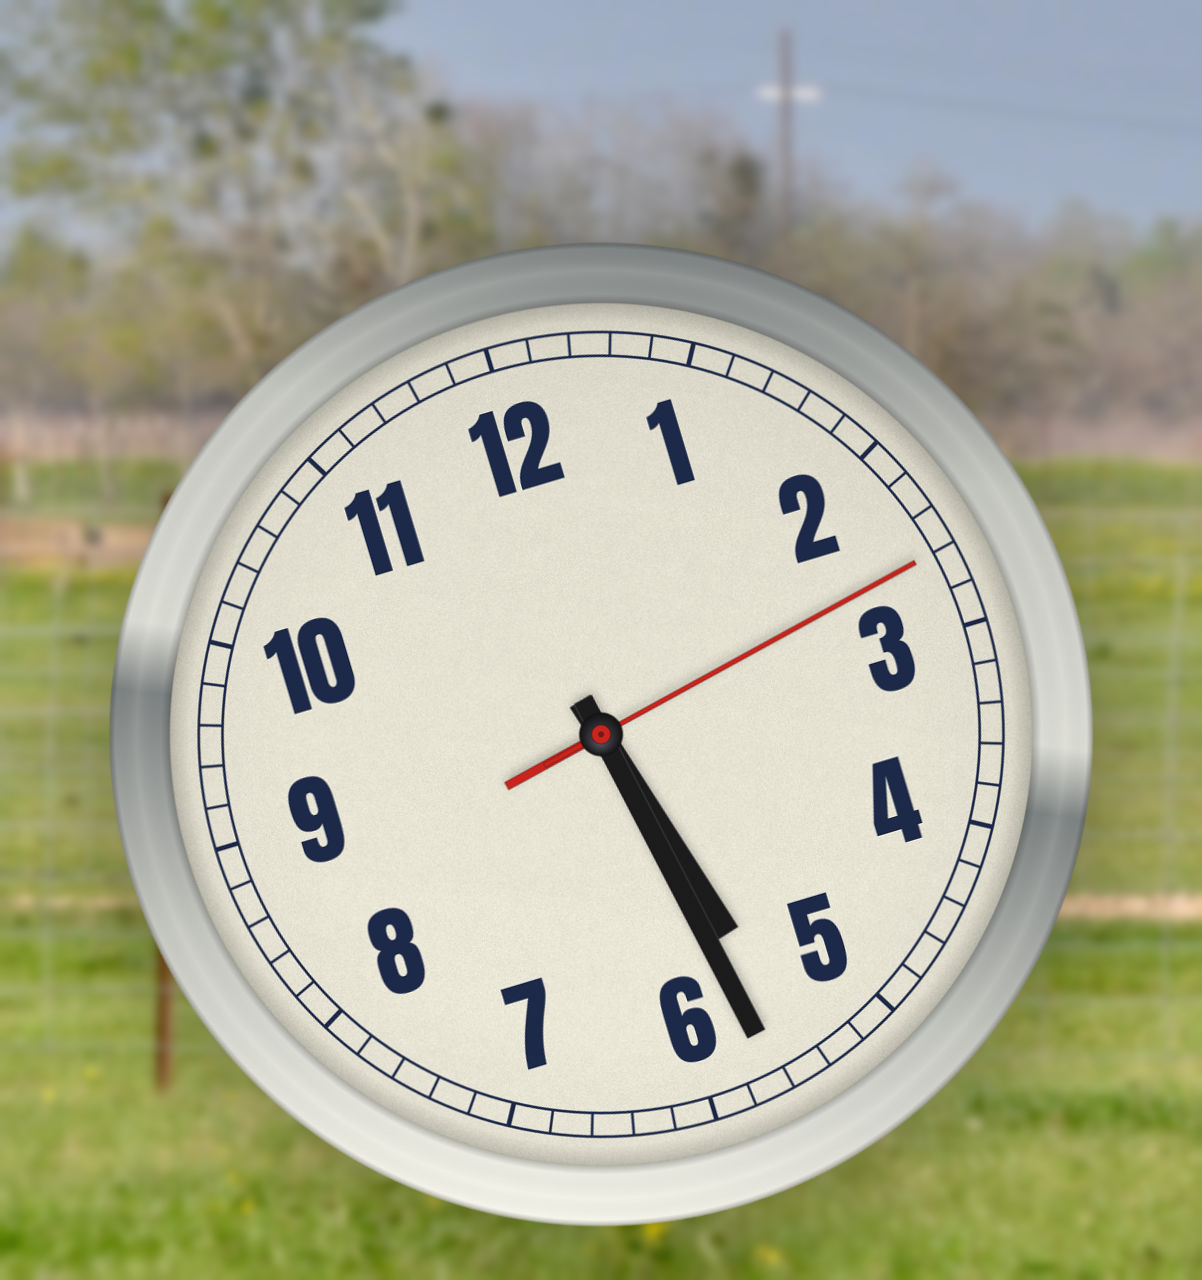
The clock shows 5 h 28 min 13 s
